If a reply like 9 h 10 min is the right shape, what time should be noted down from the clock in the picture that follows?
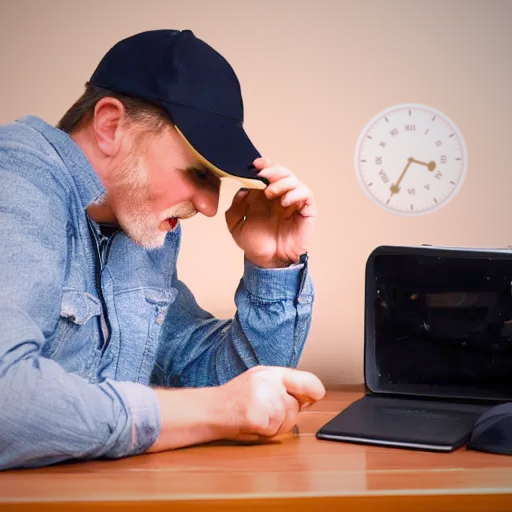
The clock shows 3 h 35 min
